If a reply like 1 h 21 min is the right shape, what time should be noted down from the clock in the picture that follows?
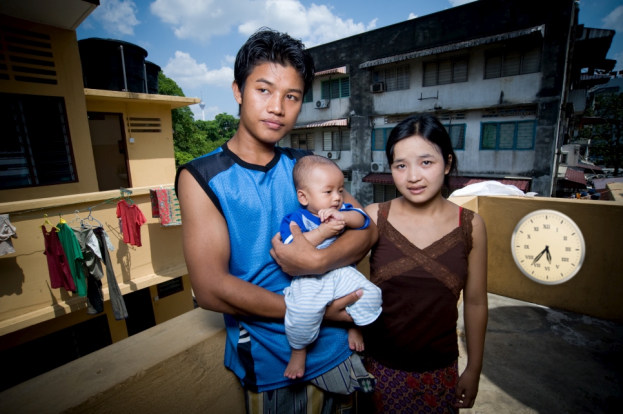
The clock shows 5 h 37 min
